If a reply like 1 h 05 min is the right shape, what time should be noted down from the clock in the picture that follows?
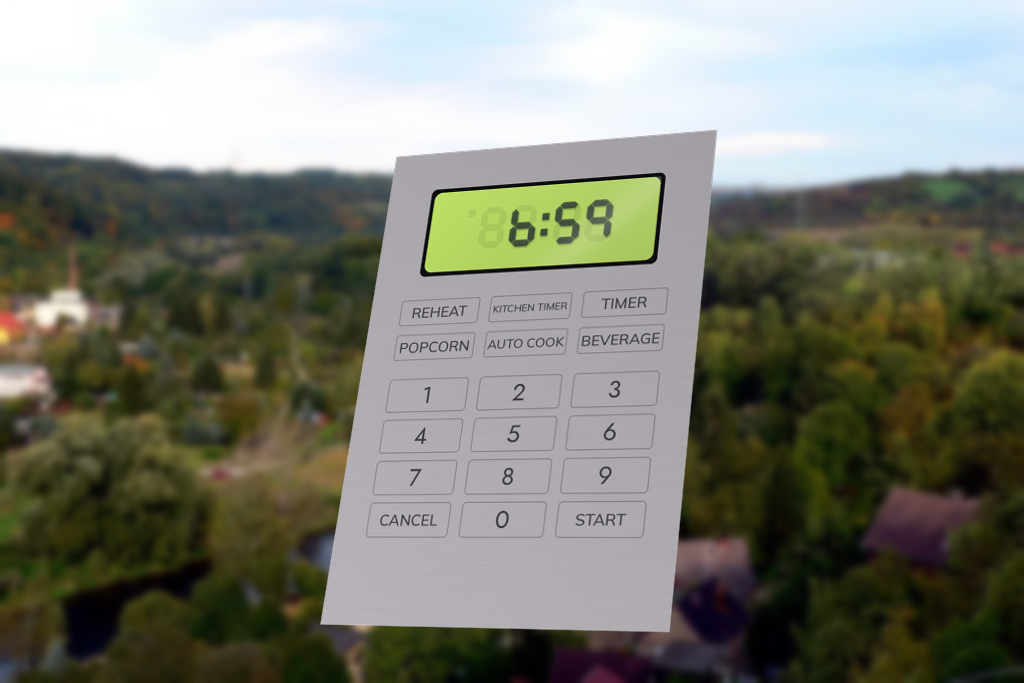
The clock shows 6 h 59 min
